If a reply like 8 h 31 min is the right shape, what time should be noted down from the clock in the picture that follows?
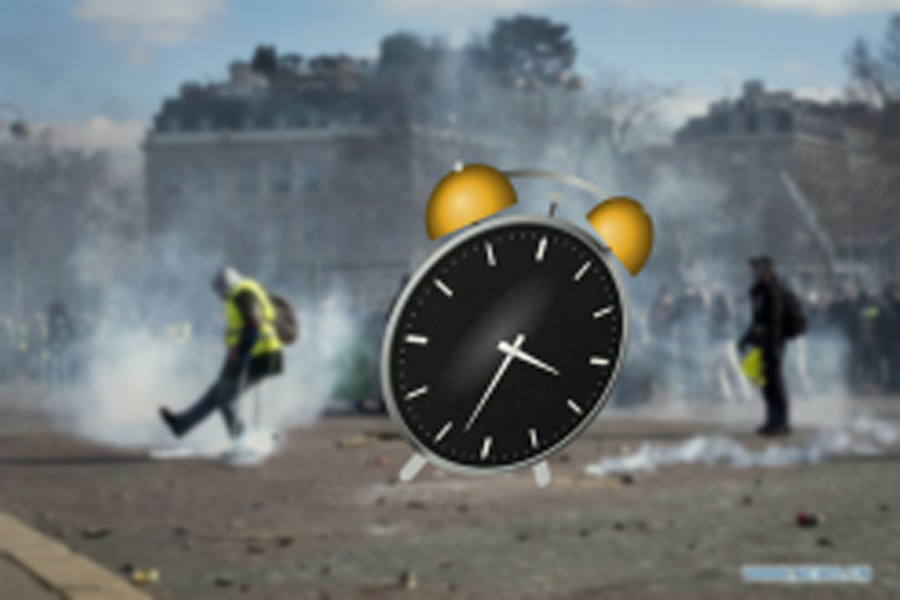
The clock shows 3 h 33 min
